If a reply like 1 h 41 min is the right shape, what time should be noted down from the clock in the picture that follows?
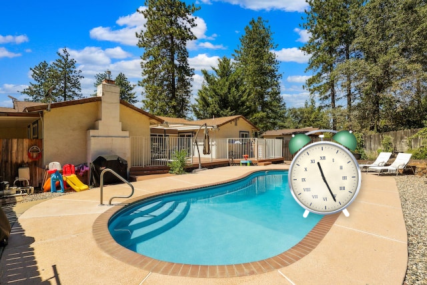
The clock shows 11 h 26 min
